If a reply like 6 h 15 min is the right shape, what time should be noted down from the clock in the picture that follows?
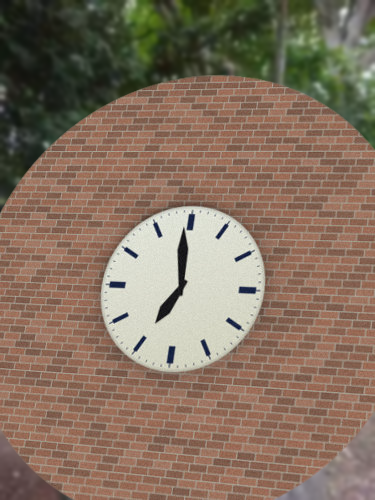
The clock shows 6 h 59 min
